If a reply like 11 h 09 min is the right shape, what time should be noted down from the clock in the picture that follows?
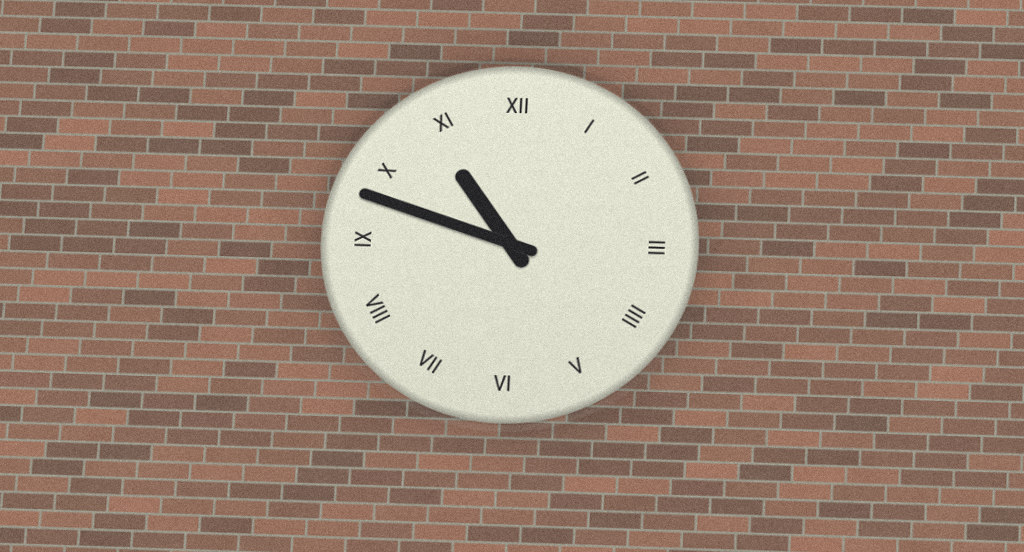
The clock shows 10 h 48 min
